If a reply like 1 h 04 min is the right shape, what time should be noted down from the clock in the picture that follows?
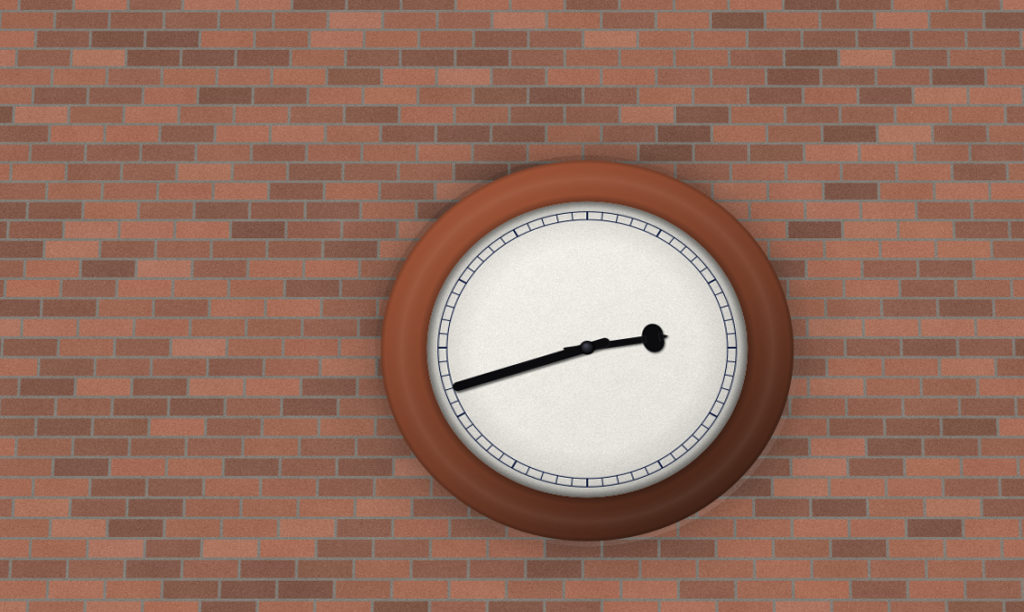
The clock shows 2 h 42 min
